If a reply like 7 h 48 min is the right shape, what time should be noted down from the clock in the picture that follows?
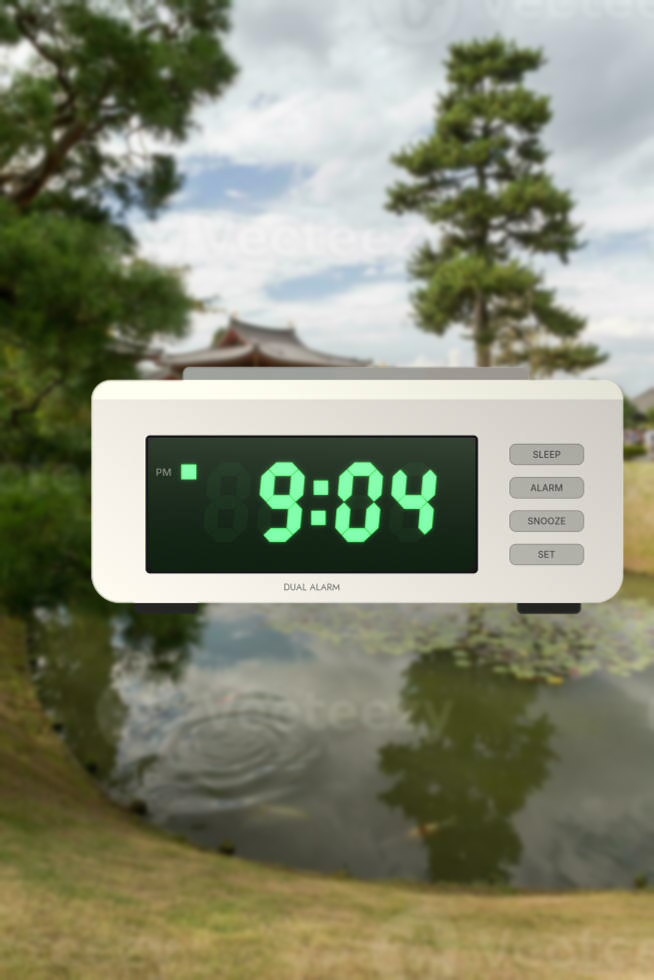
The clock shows 9 h 04 min
